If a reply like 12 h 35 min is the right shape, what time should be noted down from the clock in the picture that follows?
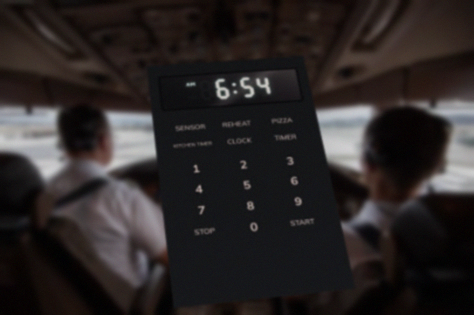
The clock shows 6 h 54 min
